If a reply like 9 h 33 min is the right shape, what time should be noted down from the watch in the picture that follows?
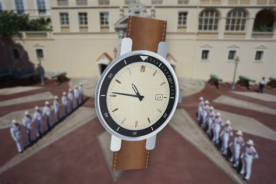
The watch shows 10 h 46 min
